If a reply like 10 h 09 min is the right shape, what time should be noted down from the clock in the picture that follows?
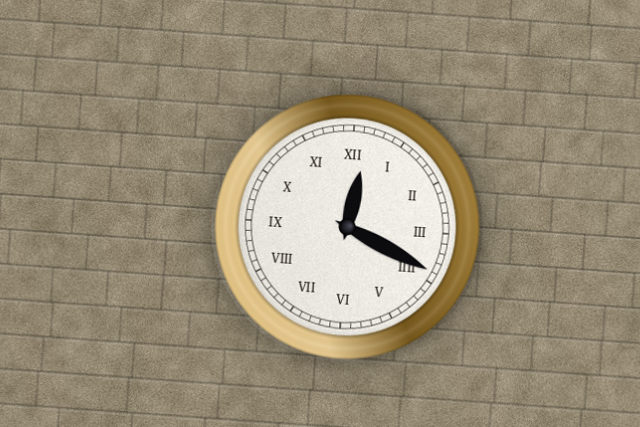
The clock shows 12 h 19 min
